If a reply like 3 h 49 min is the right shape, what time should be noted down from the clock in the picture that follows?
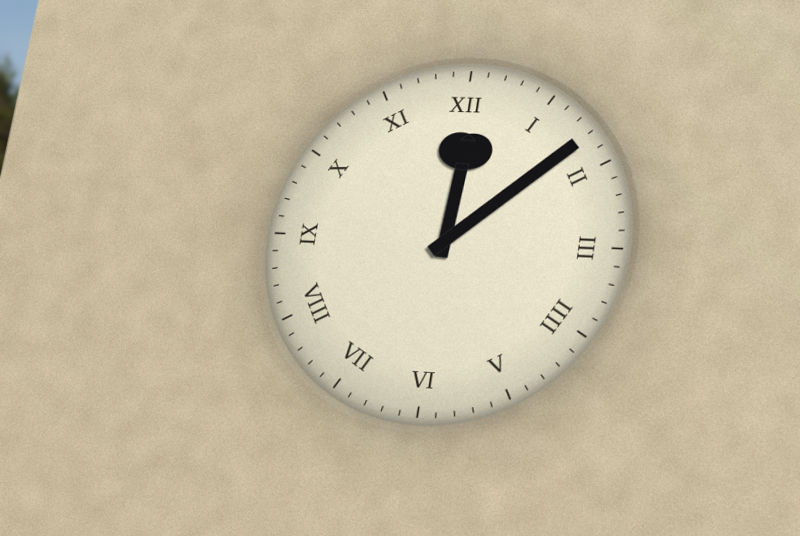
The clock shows 12 h 08 min
